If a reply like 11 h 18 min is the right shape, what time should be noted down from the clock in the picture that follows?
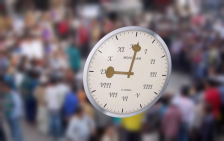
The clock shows 9 h 01 min
